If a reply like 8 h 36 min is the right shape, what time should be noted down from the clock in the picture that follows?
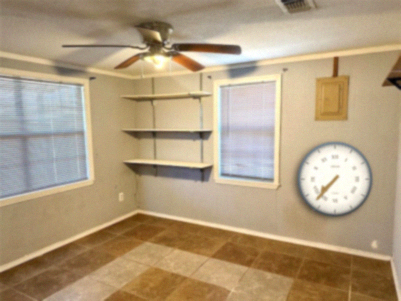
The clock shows 7 h 37 min
